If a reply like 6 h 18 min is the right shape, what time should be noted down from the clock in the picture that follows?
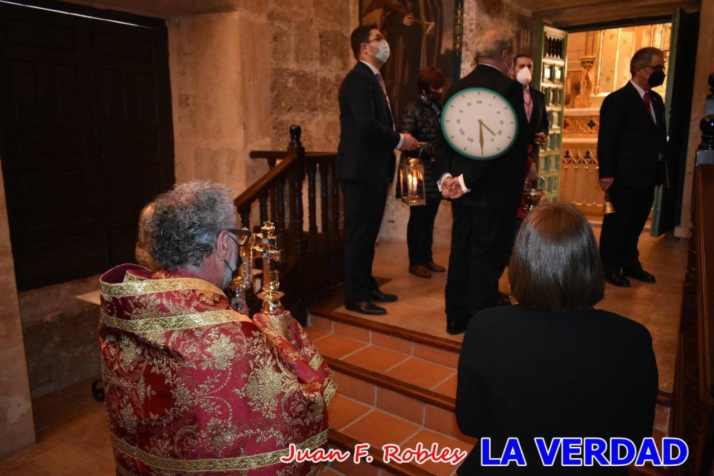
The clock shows 4 h 30 min
